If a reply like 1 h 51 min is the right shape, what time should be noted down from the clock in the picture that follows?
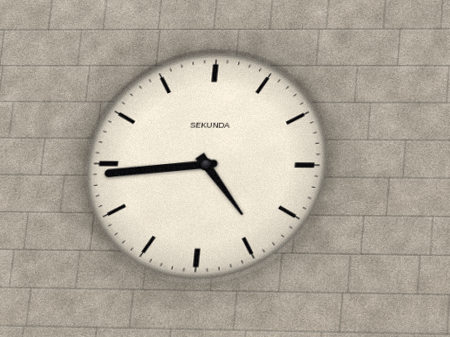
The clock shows 4 h 44 min
